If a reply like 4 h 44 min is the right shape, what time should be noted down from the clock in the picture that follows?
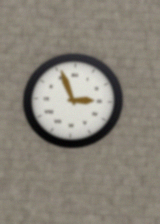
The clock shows 2 h 56 min
